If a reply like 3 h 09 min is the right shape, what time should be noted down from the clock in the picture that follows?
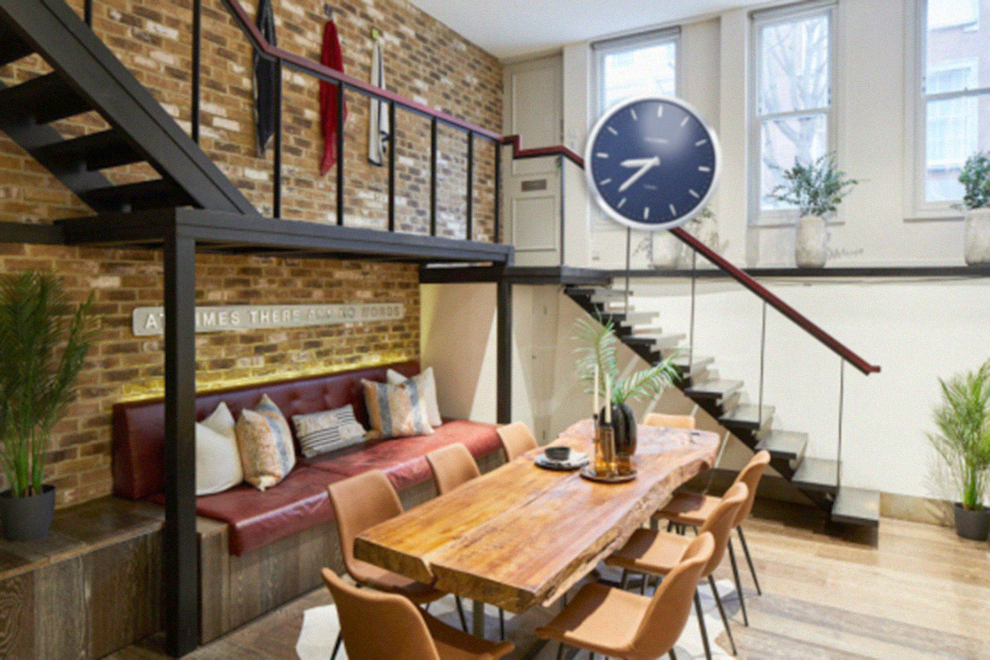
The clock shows 8 h 37 min
